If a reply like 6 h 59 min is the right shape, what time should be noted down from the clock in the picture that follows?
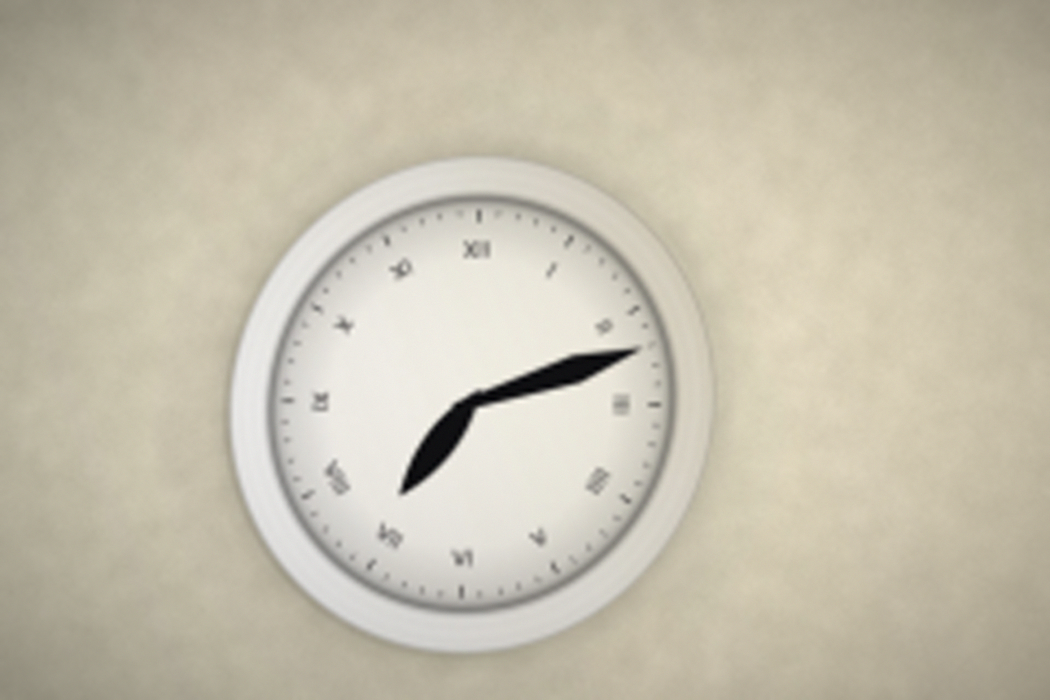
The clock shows 7 h 12 min
